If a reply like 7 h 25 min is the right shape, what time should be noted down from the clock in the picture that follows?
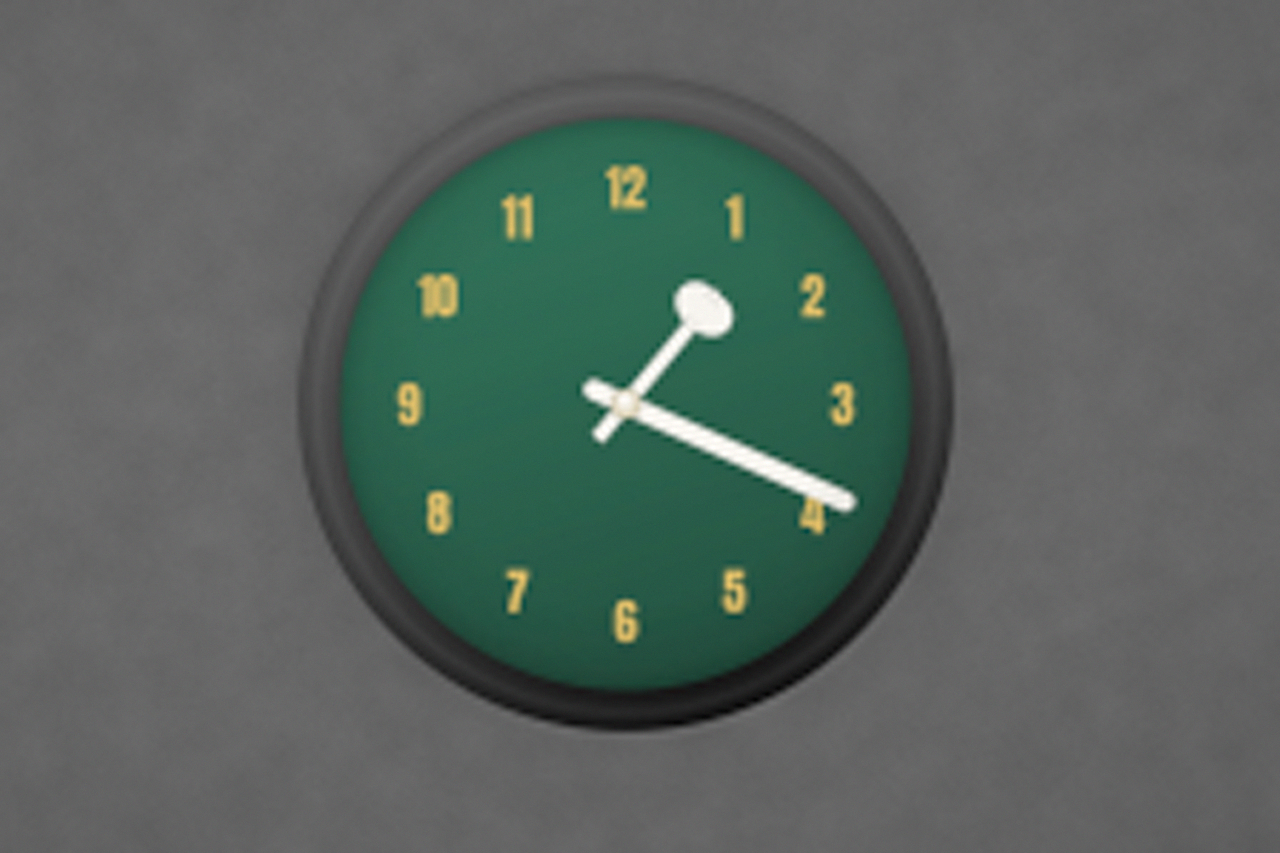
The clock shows 1 h 19 min
